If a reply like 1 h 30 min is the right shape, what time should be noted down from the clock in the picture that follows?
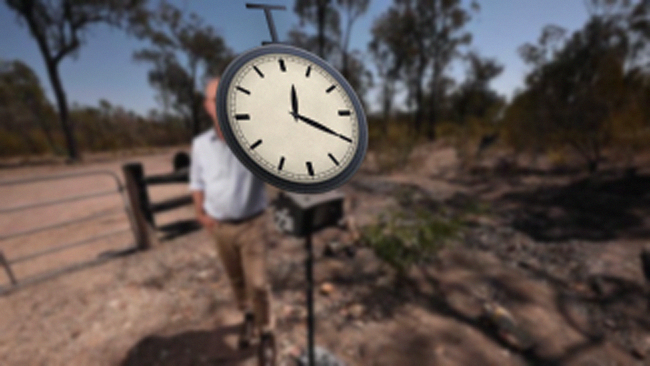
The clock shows 12 h 20 min
